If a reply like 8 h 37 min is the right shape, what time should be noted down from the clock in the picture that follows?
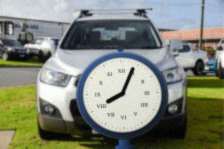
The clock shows 8 h 04 min
